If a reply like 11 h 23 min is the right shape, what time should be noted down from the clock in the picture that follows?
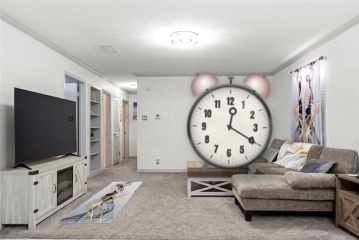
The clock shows 12 h 20 min
